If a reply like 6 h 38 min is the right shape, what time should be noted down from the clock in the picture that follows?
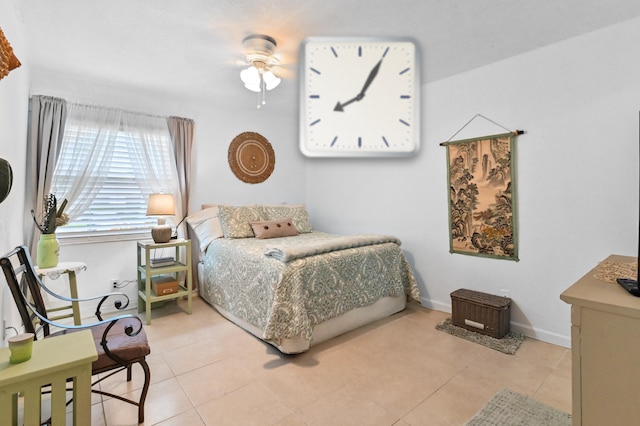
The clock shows 8 h 05 min
